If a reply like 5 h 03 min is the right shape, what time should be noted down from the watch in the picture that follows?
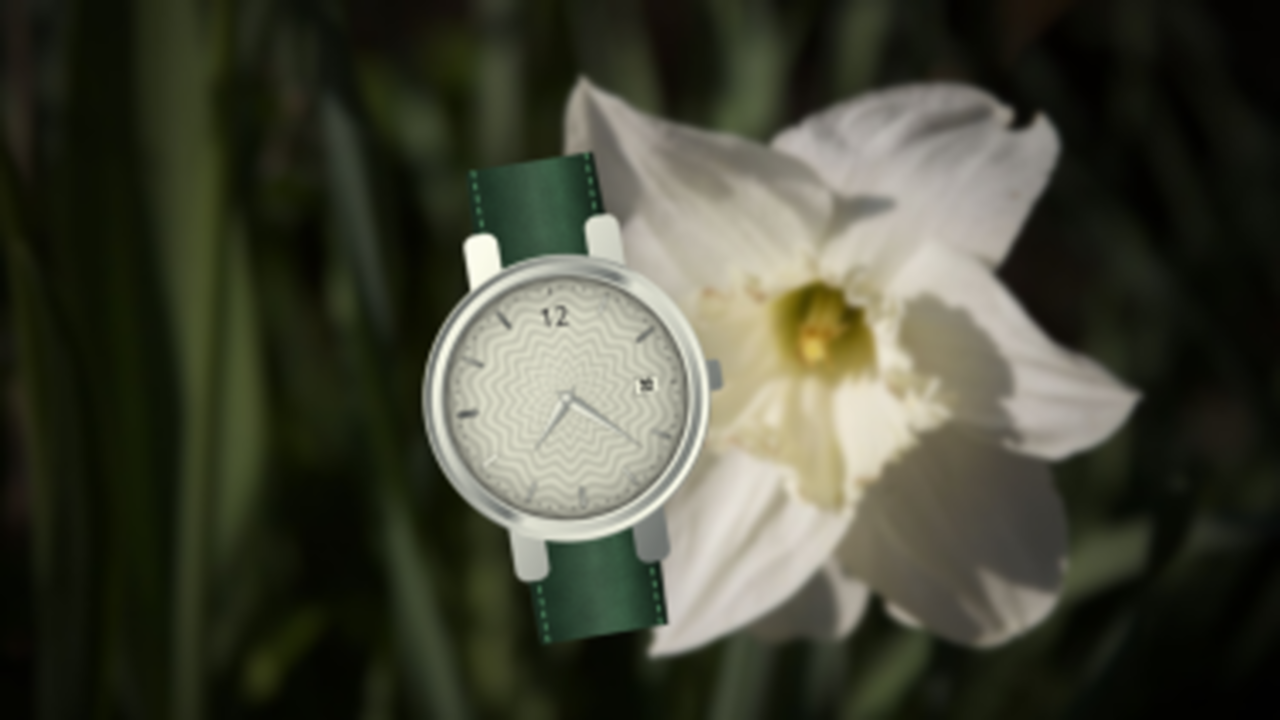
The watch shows 7 h 22 min
